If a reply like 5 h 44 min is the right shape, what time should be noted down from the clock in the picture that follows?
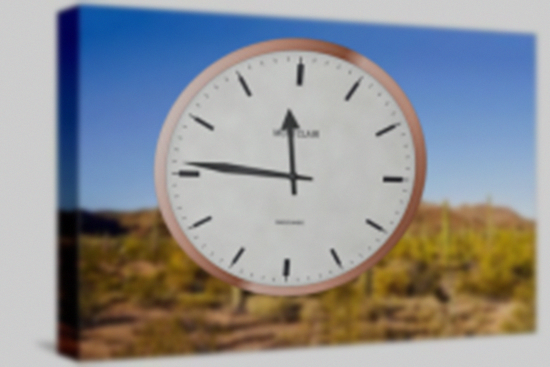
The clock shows 11 h 46 min
